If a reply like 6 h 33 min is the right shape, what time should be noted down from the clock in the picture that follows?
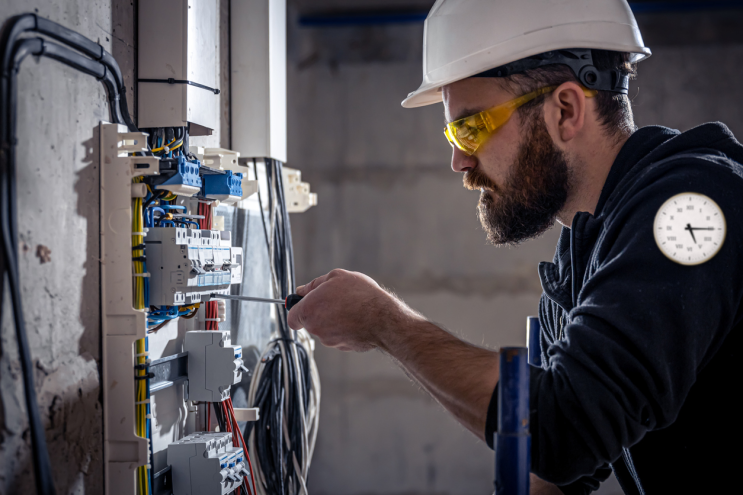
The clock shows 5 h 15 min
